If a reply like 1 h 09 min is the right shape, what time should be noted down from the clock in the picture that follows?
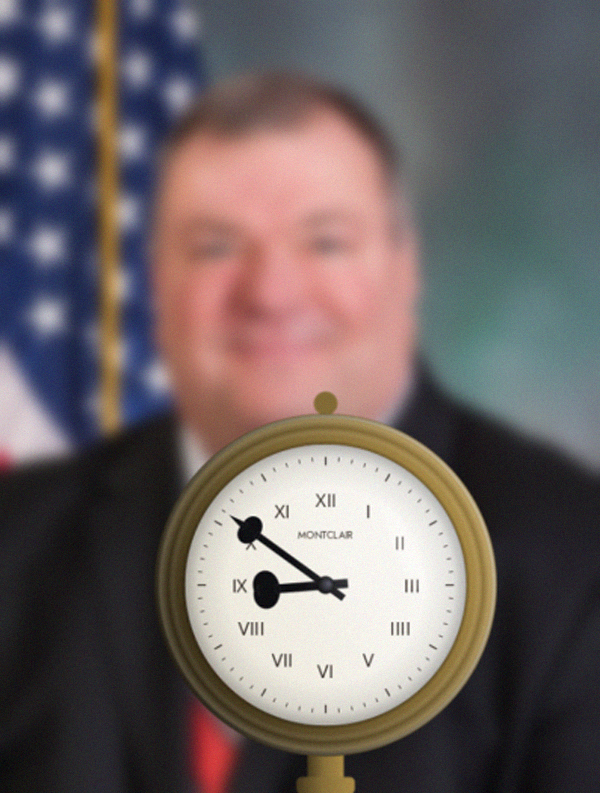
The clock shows 8 h 51 min
